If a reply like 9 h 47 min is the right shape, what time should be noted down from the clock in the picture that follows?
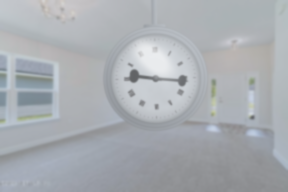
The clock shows 9 h 16 min
